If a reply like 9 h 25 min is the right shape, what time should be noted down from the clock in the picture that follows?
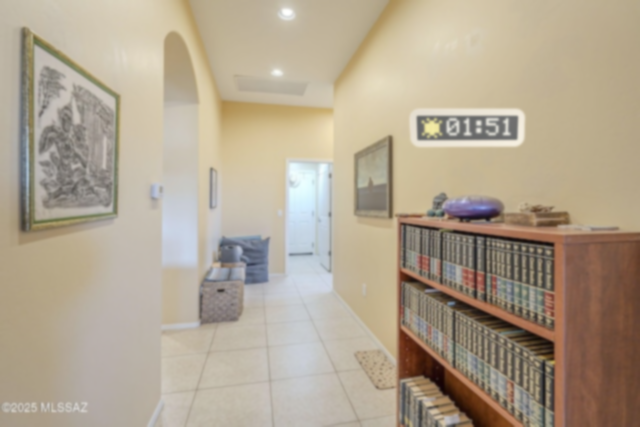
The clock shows 1 h 51 min
